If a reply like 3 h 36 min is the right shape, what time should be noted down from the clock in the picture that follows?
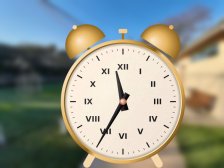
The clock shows 11 h 35 min
